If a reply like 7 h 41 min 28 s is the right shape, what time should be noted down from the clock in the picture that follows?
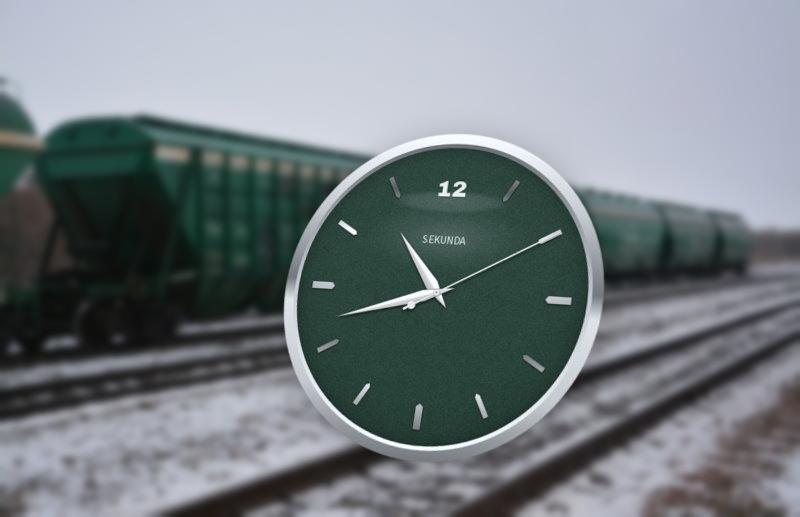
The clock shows 10 h 42 min 10 s
